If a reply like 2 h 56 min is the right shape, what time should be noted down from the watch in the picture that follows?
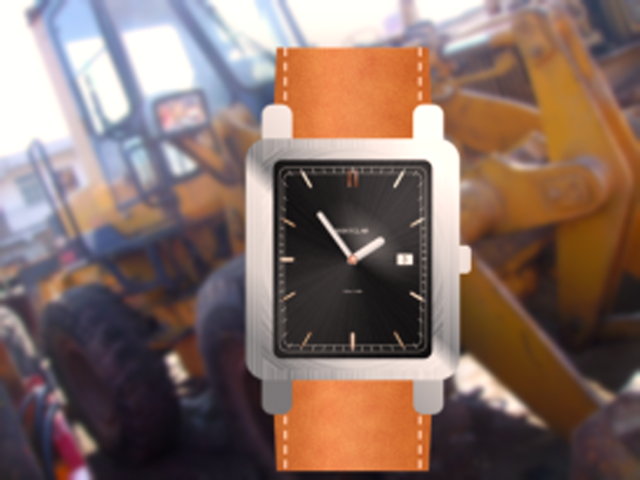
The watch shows 1 h 54 min
